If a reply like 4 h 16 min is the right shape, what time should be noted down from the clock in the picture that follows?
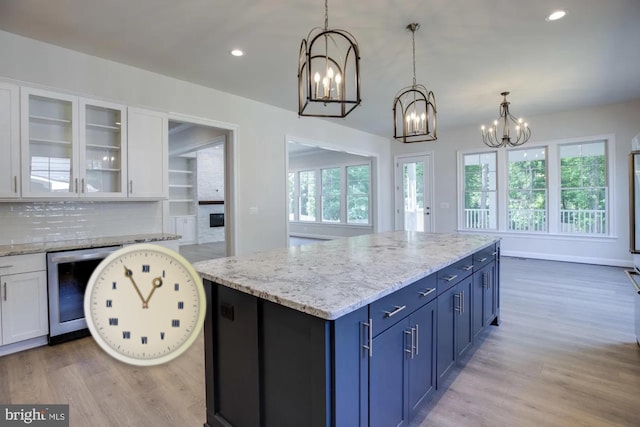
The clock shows 12 h 55 min
